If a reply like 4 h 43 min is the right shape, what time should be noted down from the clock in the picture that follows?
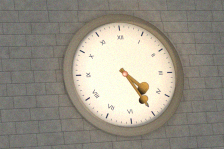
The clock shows 4 h 25 min
